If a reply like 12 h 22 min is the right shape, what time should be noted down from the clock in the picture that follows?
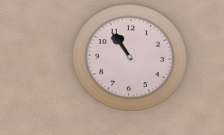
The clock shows 10 h 54 min
